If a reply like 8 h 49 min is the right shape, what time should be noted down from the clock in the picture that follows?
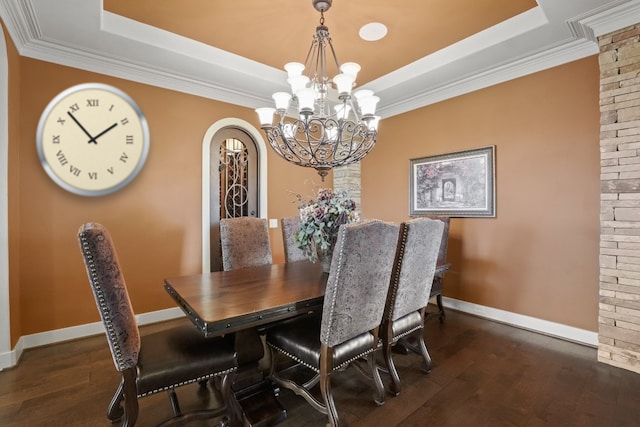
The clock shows 1 h 53 min
